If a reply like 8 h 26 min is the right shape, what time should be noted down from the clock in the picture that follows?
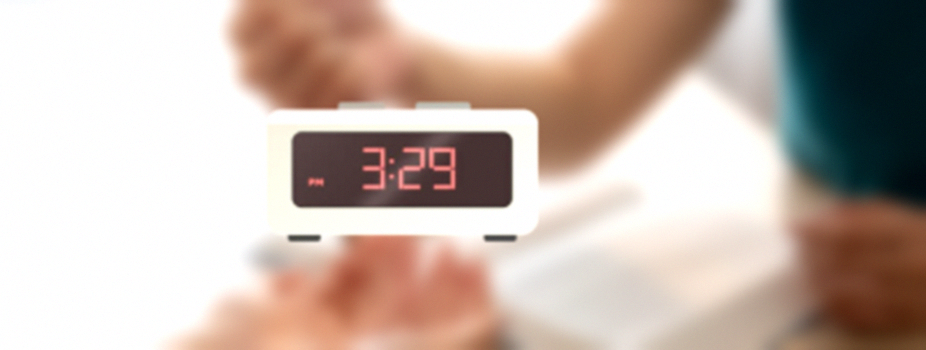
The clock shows 3 h 29 min
